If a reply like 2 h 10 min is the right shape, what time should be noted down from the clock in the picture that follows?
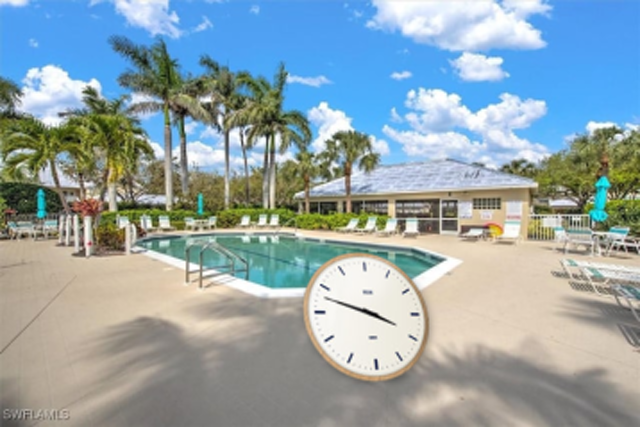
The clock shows 3 h 48 min
